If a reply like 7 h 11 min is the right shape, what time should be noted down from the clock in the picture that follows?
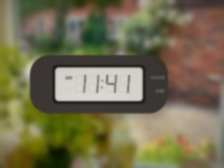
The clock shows 11 h 41 min
